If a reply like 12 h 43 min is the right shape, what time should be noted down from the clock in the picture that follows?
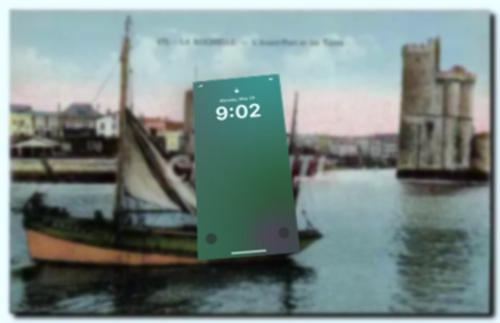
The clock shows 9 h 02 min
